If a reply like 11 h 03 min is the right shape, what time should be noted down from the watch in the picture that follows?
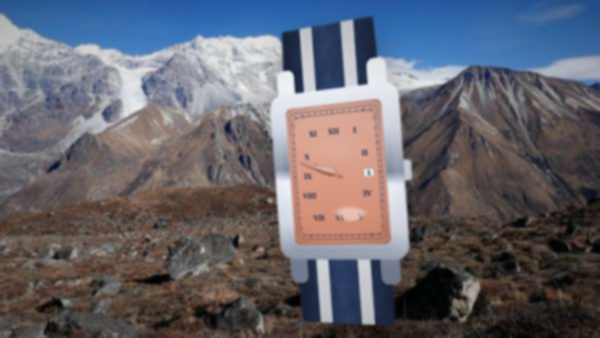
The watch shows 9 h 48 min
